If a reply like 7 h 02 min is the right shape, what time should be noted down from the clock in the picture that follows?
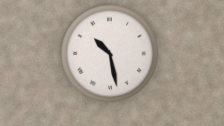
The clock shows 10 h 28 min
